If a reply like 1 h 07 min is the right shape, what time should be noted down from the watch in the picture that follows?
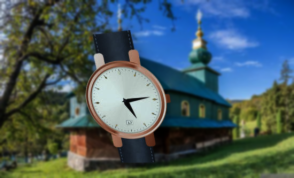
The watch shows 5 h 14 min
